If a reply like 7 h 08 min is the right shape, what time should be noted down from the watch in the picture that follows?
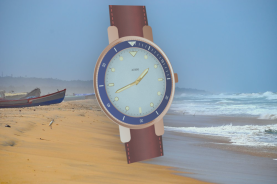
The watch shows 1 h 42 min
